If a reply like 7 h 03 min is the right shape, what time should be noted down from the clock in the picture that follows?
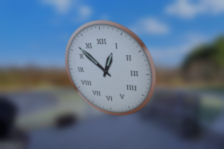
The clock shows 12 h 52 min
